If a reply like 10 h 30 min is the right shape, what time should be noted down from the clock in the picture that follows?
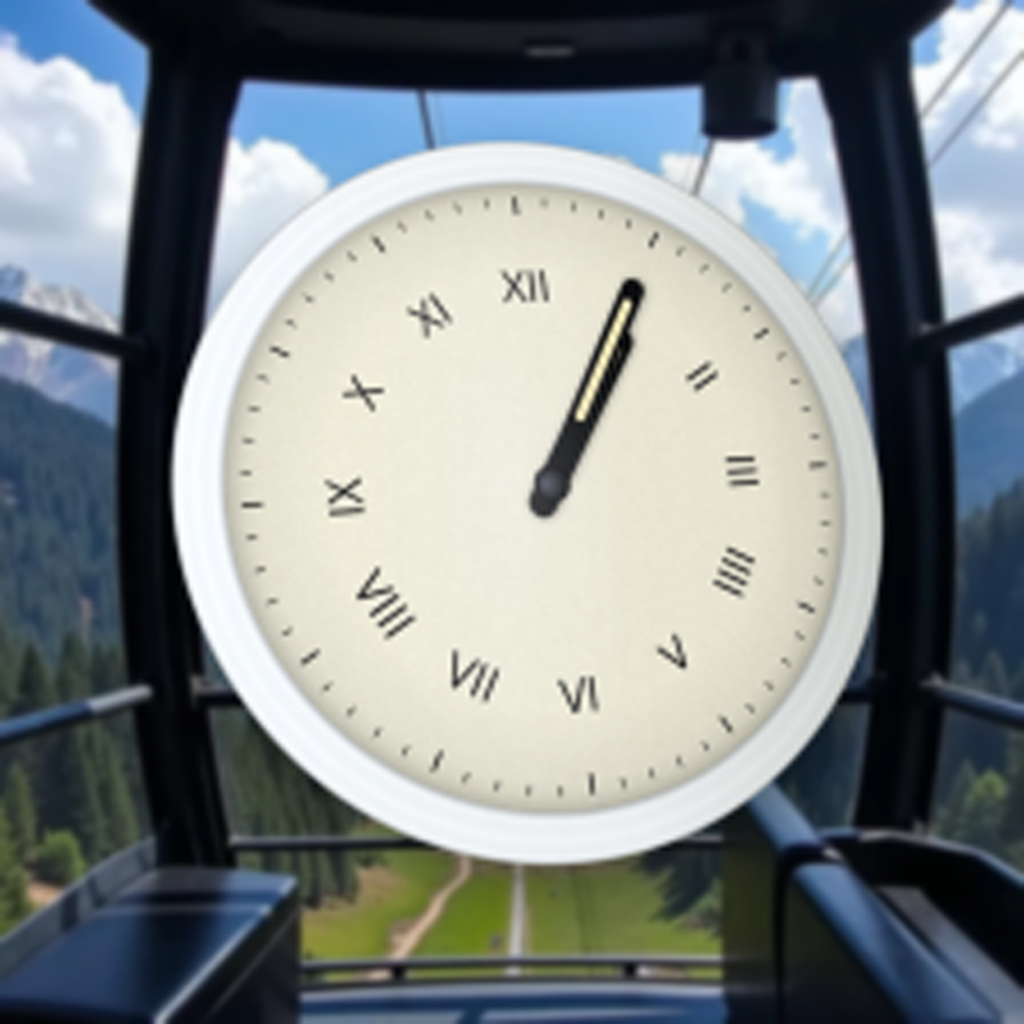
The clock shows 1 h 05 min
